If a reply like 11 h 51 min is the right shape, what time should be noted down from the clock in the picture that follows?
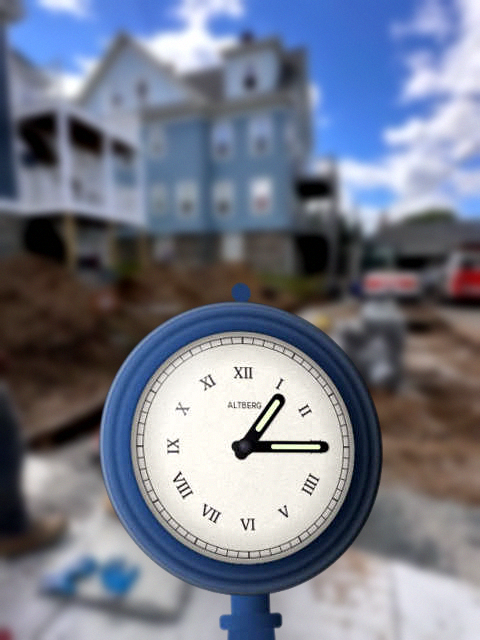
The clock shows 1 h 15 min
